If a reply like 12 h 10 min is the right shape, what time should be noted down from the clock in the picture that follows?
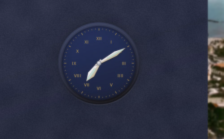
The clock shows 7 h 10 min
